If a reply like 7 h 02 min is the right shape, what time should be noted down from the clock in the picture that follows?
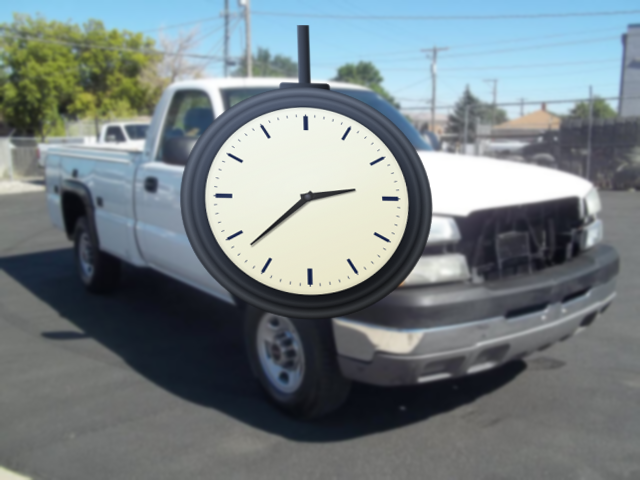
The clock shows 2 h 38 min
